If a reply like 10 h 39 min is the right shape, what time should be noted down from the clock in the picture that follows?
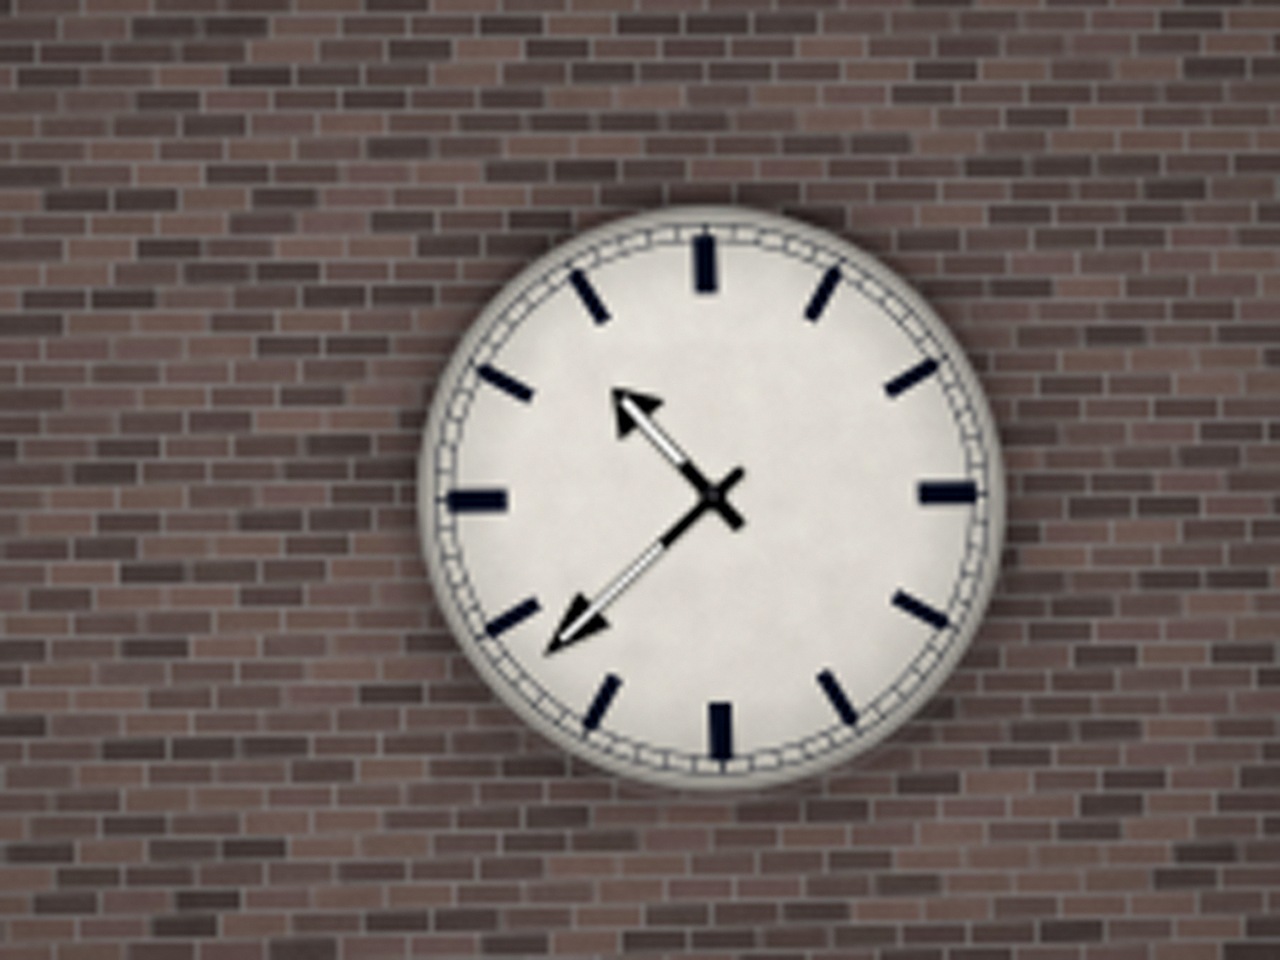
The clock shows 10 h 38 min
